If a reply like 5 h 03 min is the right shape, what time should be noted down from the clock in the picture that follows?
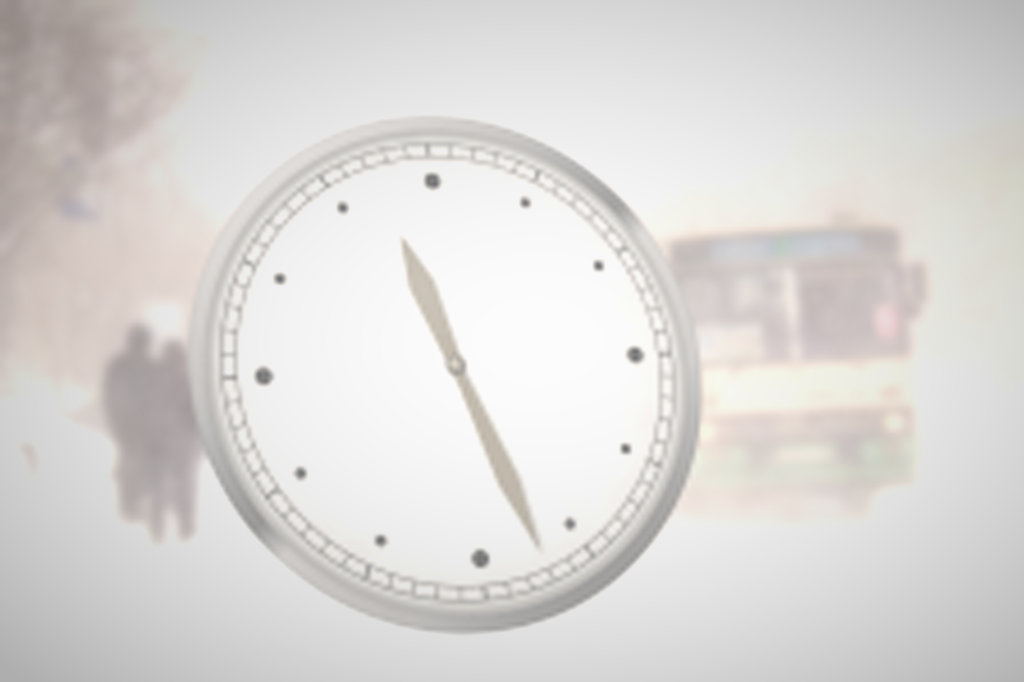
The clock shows 11 h 27 min
